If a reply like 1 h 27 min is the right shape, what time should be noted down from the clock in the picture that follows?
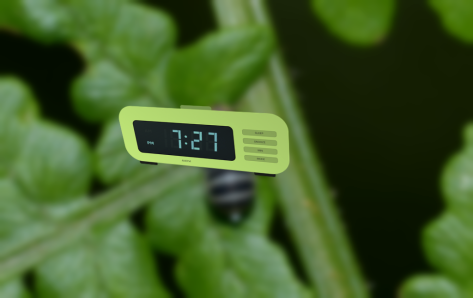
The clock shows 7 h 27 min
